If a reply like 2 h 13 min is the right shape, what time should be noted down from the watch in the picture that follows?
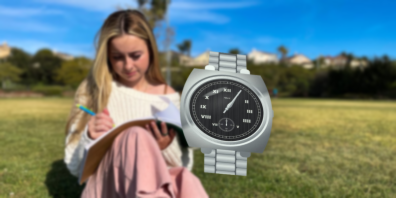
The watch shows 1 h 05 min
